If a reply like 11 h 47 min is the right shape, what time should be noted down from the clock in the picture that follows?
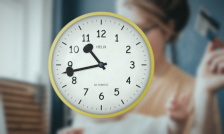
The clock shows 10 h 43 min
